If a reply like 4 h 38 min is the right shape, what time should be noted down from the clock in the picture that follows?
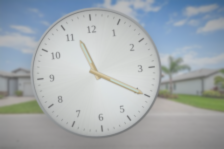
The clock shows 11 h 20 min
